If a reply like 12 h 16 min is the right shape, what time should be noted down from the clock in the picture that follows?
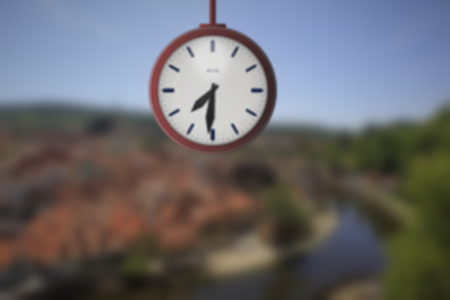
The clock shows 7 h 31 min
